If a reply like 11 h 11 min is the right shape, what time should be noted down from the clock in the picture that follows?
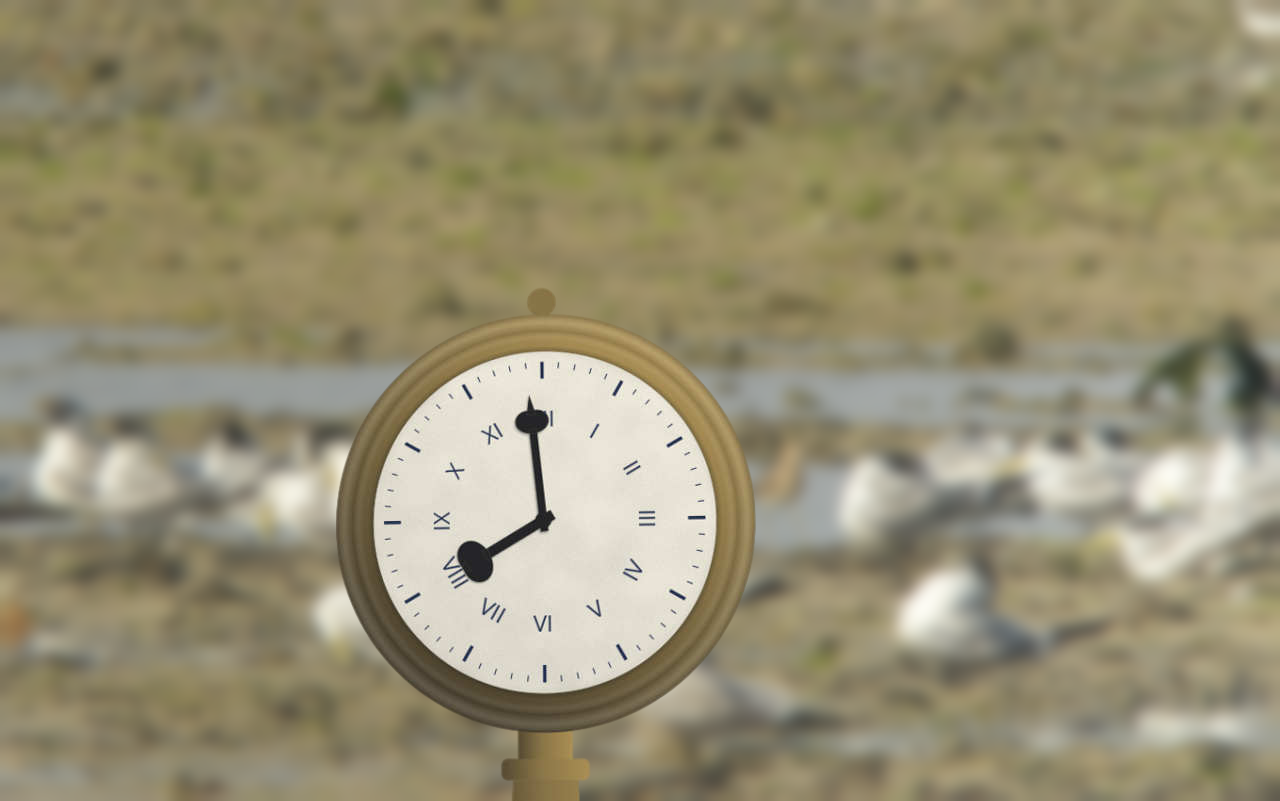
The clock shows 7 h 59 min
